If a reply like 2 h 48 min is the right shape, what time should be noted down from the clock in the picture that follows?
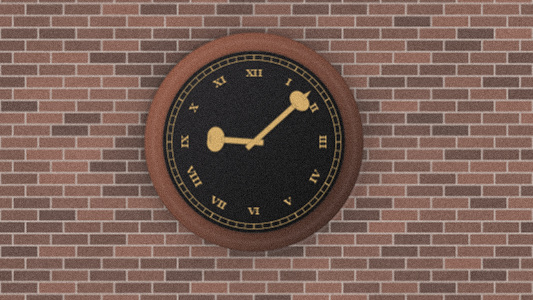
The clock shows 9 h 08 min
